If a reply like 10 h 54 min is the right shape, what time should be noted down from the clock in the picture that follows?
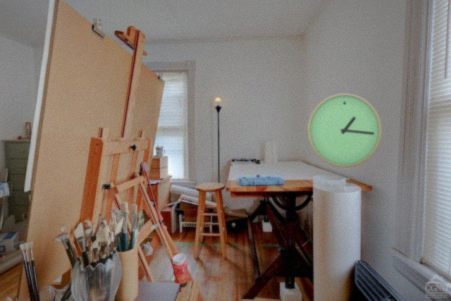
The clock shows 1 h 16 min
